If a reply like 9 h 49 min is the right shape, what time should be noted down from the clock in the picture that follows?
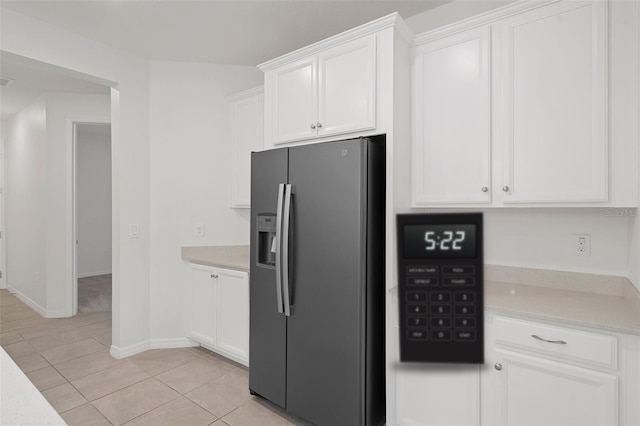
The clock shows 5 h 22 min
